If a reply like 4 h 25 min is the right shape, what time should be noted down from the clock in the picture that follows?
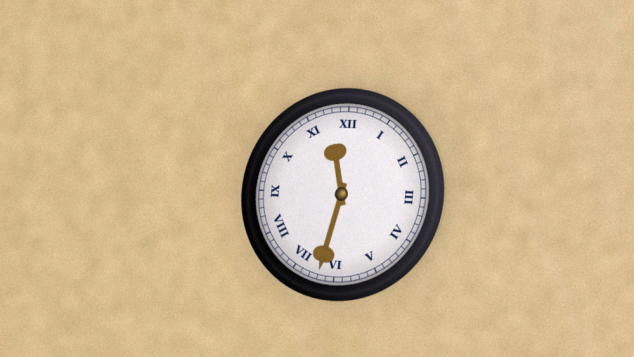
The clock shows 11 h 32 min
